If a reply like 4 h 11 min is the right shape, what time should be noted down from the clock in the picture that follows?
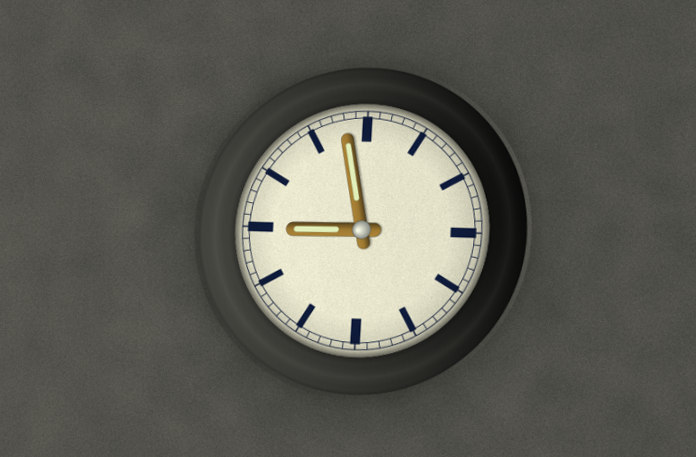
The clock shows 8 h 58 min
